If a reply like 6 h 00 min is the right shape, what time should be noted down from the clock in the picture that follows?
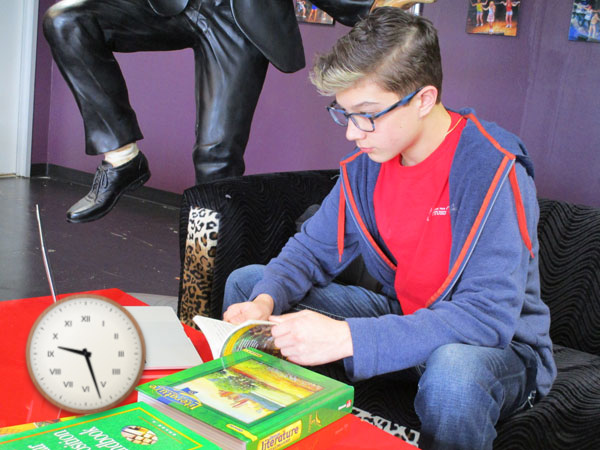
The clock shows 9 h 27 min
